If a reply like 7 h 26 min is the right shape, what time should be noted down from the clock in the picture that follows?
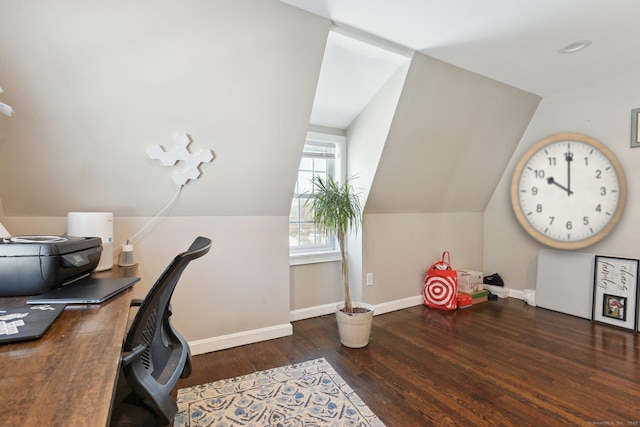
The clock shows 10 h 00 min
